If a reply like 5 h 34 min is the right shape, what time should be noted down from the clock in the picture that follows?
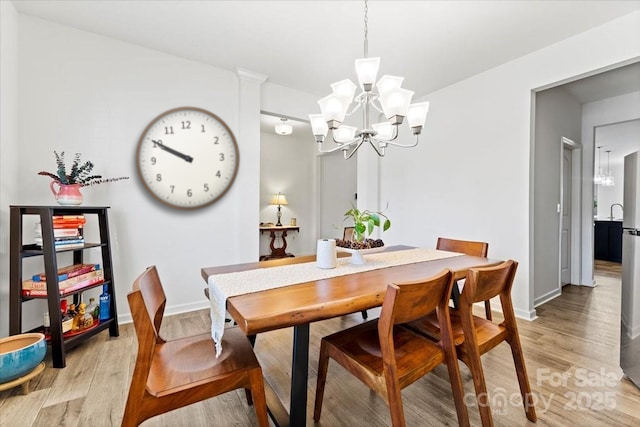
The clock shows 9 h 50 min
